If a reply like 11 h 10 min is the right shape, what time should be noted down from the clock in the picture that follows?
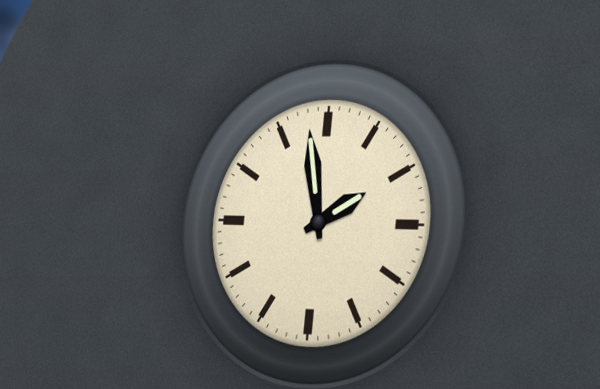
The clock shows 1 h 58 min
